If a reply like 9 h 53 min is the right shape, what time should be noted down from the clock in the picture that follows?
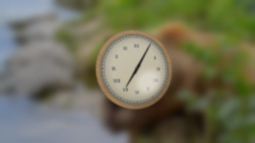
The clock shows 7 h 05 min
